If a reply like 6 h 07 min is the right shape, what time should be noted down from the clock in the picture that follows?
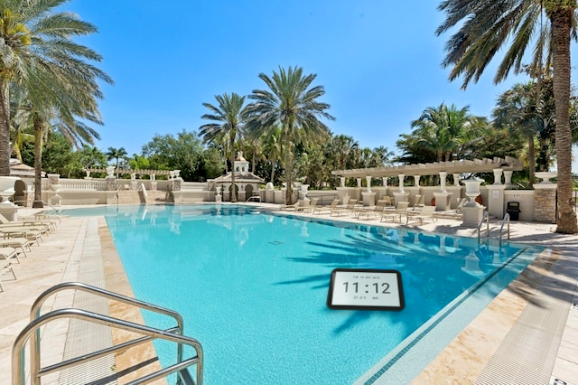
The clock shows 11 h 12 min
